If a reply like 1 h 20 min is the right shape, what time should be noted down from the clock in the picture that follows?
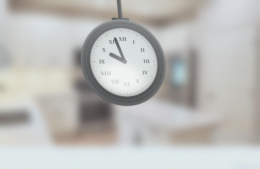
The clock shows 9 h 57 min
